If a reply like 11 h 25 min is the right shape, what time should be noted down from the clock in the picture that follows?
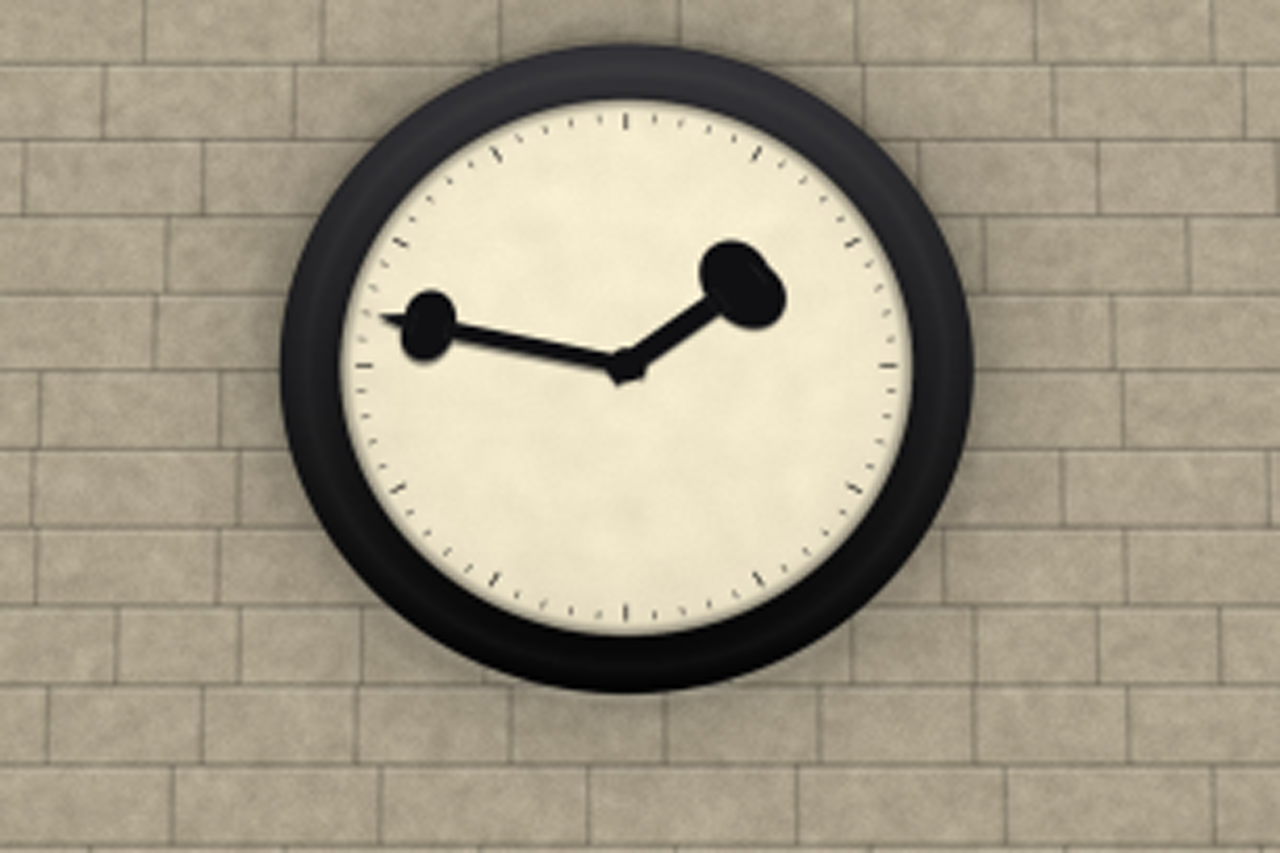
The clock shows 1 h 47 min
